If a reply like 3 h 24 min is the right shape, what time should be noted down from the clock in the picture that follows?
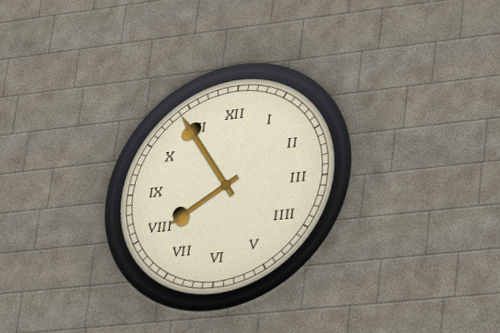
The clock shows 7 h 54 min
